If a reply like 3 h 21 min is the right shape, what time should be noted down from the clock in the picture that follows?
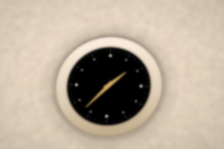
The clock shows 1 h 37 min
